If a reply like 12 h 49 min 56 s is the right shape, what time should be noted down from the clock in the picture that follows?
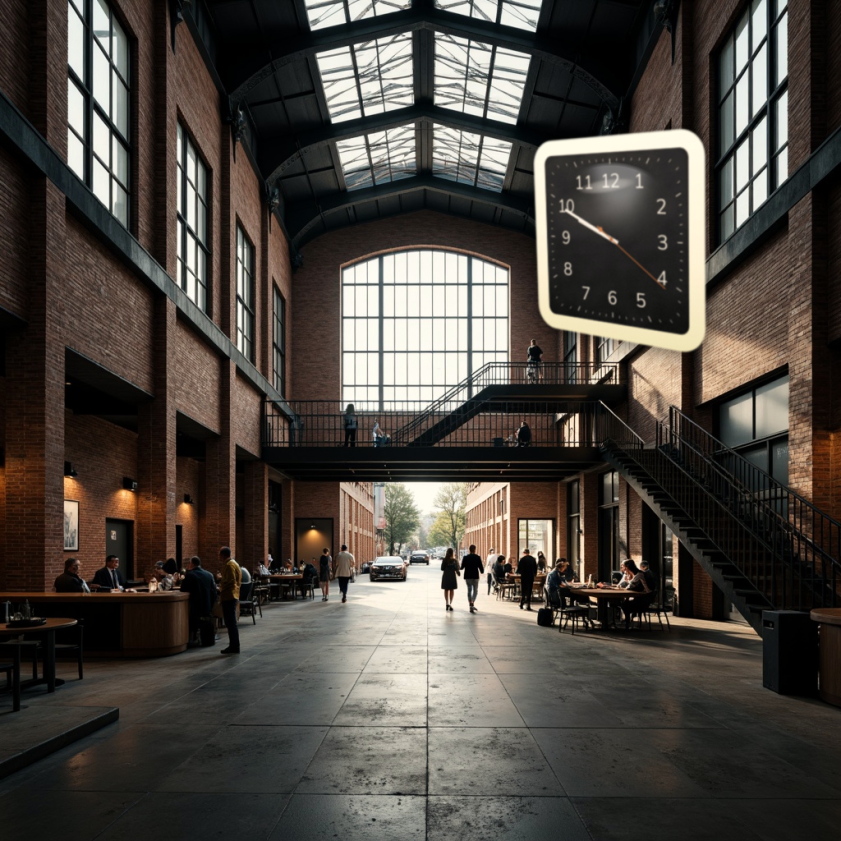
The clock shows 9 h 49 min 21 s
